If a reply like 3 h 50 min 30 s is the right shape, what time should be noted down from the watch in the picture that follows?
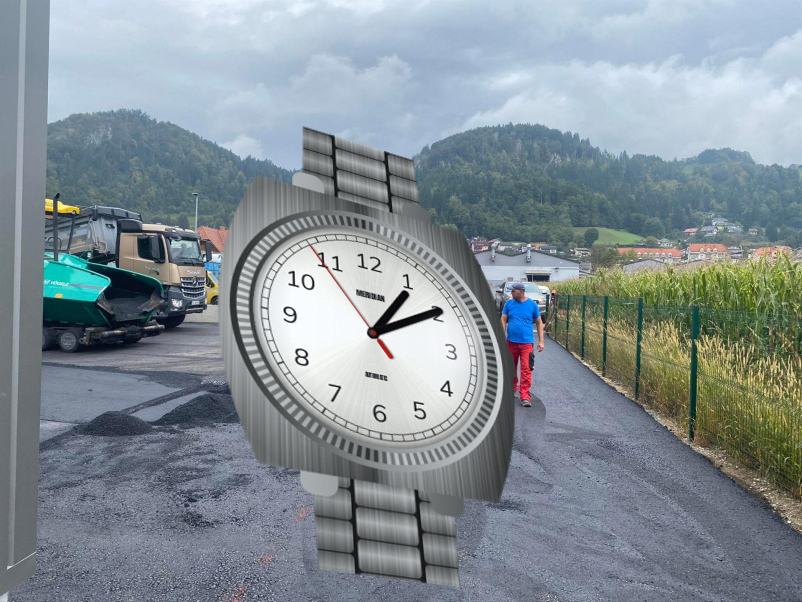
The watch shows 1 h 09 min 54 s
